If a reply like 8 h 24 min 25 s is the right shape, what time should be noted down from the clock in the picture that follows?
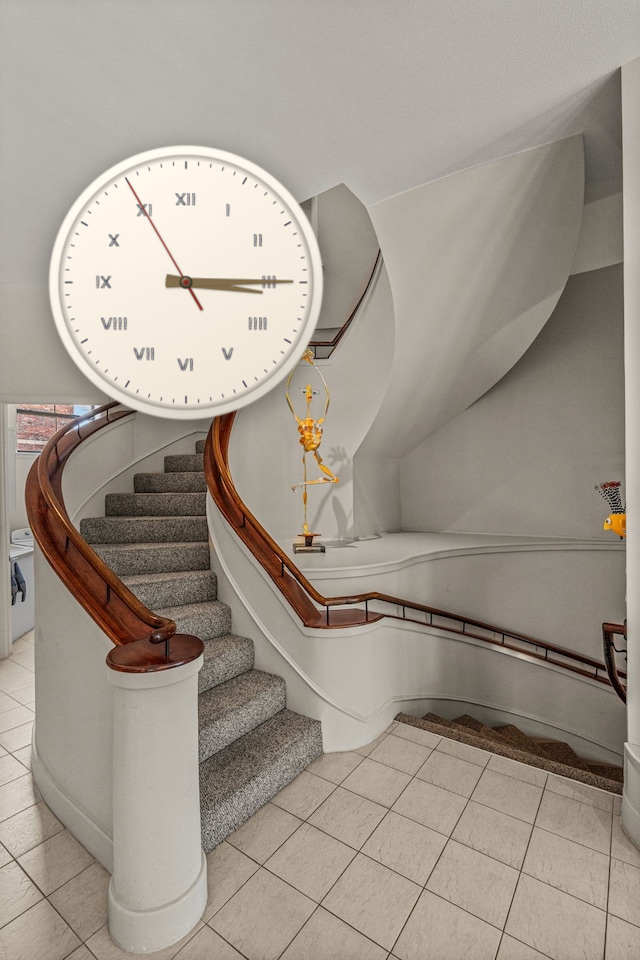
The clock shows 3 h 14 min 55 s
